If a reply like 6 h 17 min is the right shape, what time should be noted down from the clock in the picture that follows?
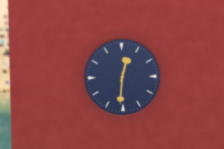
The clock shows 12 h 31 min
